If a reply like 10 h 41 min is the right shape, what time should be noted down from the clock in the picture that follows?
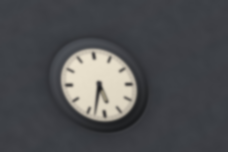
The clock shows 5 h 33 min
